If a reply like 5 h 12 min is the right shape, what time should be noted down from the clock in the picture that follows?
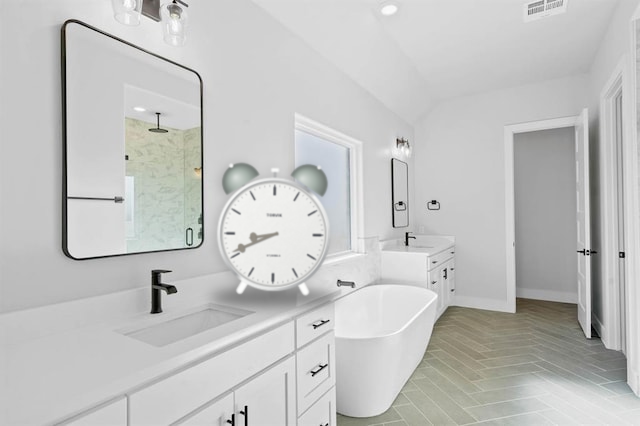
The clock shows 8 h 41 min
